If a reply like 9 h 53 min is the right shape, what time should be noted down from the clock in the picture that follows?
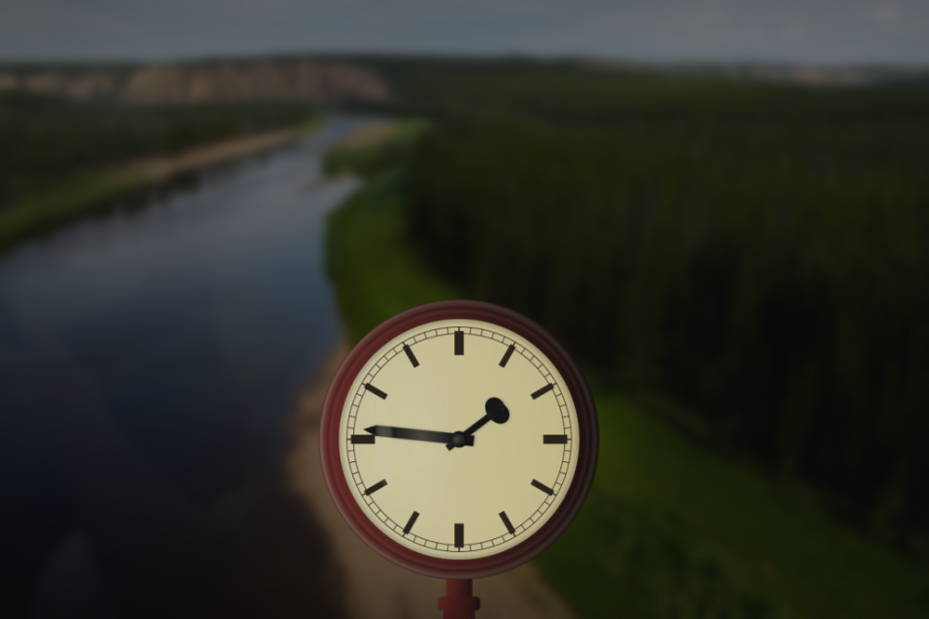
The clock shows 1 h 46 min
